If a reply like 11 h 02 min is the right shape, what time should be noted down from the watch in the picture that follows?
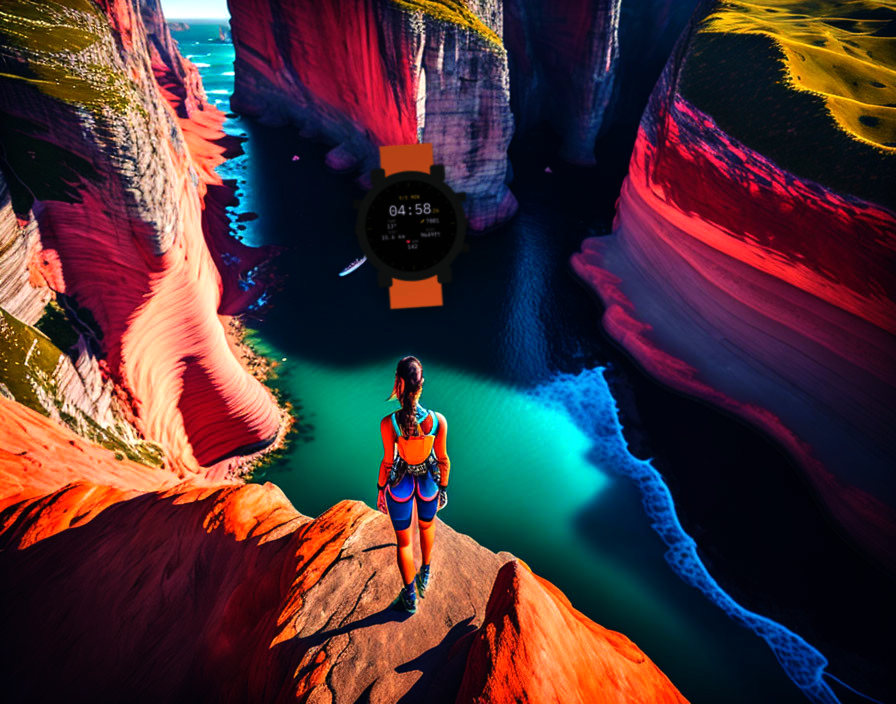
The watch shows 4 h 58 min
